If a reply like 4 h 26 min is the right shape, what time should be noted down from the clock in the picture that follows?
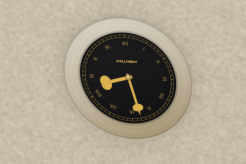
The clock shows 8 h 28 min
